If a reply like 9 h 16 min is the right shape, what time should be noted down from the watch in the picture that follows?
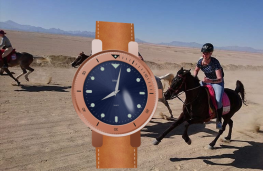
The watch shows 8 h 02 min
